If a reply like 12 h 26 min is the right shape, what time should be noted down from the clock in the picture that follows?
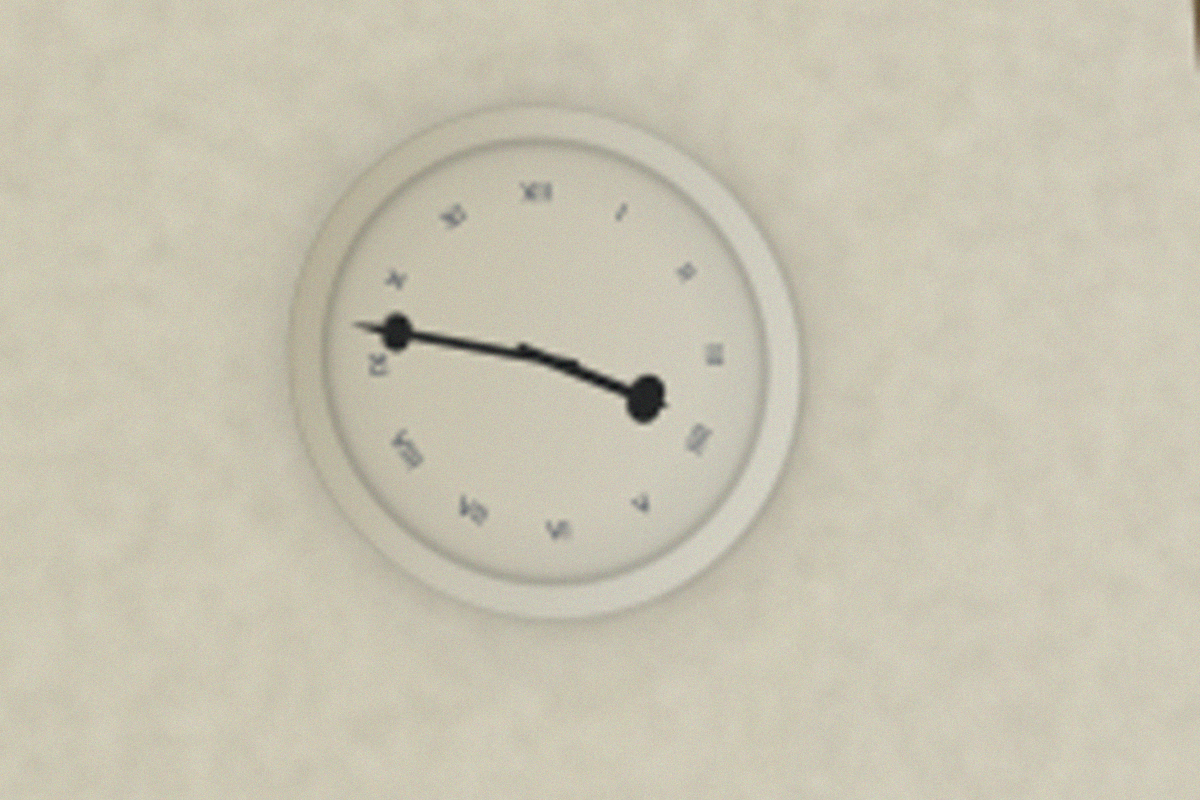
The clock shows 3 h 47 min
